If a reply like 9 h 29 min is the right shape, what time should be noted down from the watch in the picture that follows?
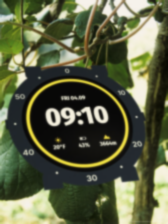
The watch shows 9 h 10 min
